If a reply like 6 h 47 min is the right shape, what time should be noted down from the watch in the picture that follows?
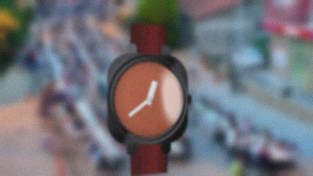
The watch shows 12 h 39 min
